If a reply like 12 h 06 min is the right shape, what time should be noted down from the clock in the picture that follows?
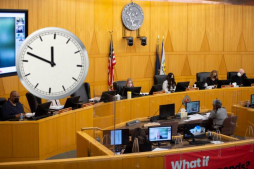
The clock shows 11 h 48 min
